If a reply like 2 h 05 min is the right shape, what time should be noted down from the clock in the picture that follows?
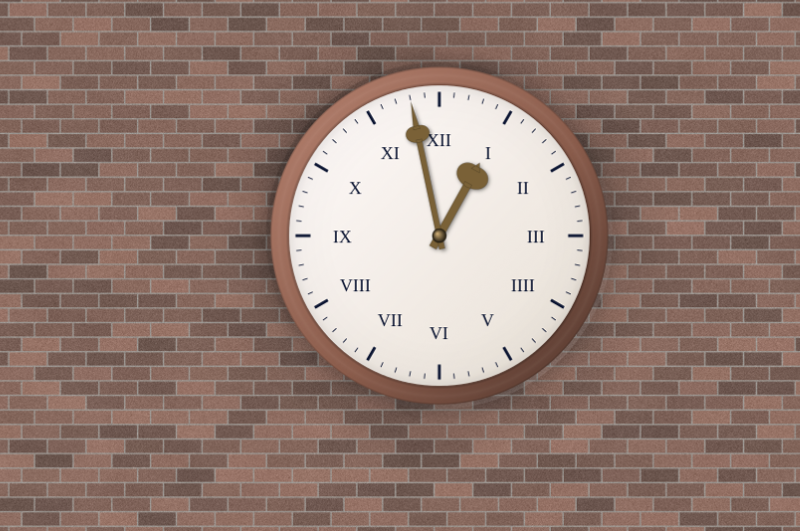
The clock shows 12 h 58 min
